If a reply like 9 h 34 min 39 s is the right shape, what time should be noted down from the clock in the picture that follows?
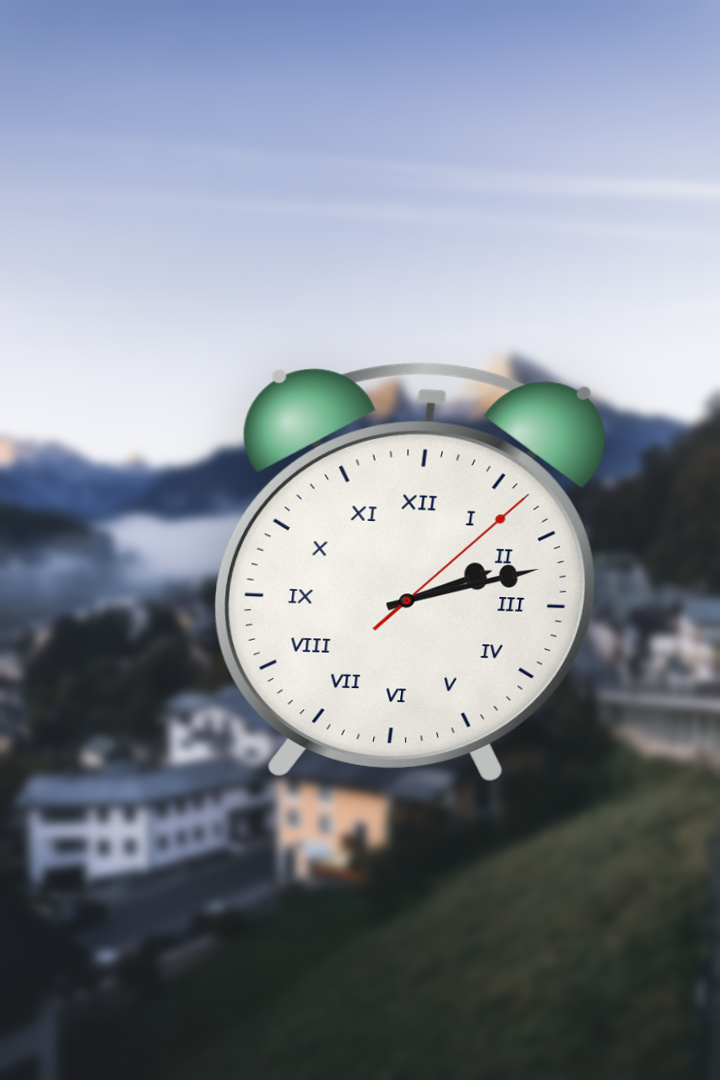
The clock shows 2 h 12 min 07 s
